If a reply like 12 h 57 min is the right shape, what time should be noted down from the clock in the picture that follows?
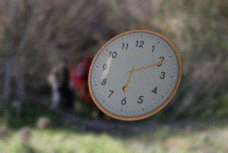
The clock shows 6 h 11 min
